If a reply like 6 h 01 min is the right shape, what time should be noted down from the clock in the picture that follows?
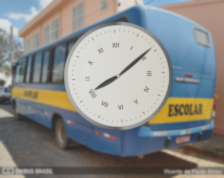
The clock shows 8 h 09 min
